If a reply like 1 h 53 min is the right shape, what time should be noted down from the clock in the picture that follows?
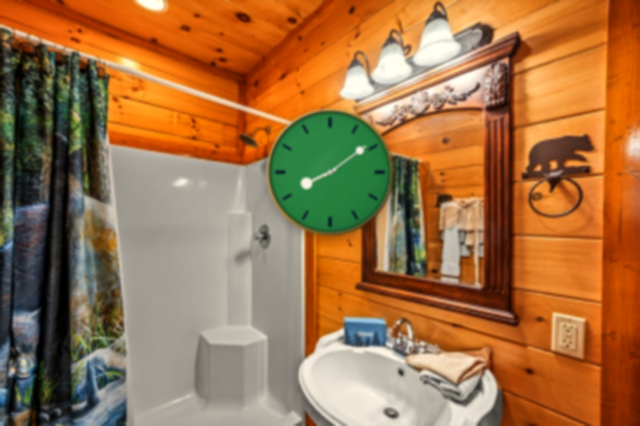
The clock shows 8 h 09 min
